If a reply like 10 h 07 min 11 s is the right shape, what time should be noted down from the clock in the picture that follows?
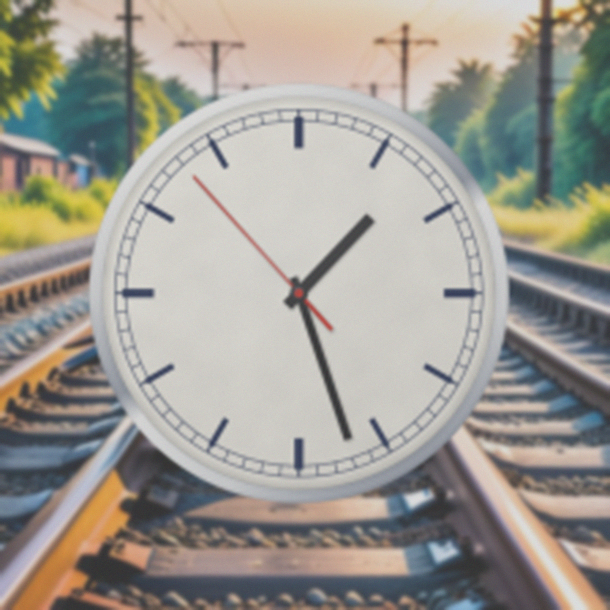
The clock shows 1 h 26 min 53 s
